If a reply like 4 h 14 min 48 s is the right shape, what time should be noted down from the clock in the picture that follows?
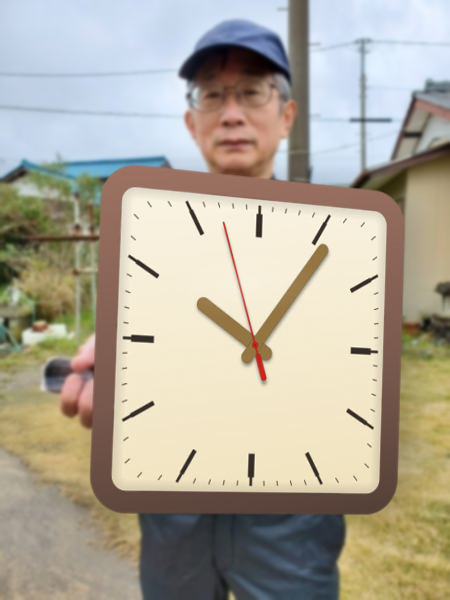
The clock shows 10 h 05 min 57 s
